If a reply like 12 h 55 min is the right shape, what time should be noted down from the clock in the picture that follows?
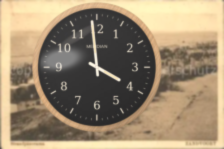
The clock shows 3 h 59 min
